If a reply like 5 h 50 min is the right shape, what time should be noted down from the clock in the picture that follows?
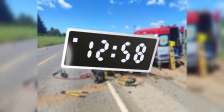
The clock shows 12 h 58 min
